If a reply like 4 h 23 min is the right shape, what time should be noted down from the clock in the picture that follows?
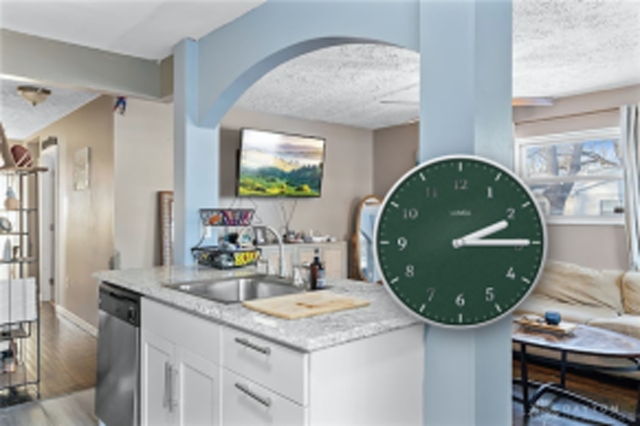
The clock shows 2 h 15 min
